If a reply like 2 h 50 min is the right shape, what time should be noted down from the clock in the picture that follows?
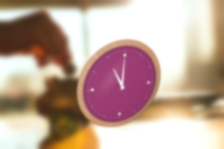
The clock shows 11 h 00 min
